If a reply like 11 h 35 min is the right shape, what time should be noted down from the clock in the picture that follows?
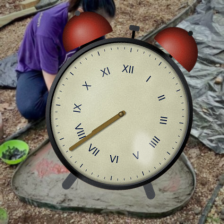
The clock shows 7 h 38 min
